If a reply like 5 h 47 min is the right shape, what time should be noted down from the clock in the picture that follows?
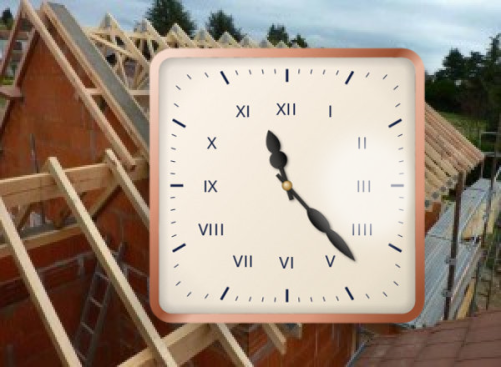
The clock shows 11 h 23 min
